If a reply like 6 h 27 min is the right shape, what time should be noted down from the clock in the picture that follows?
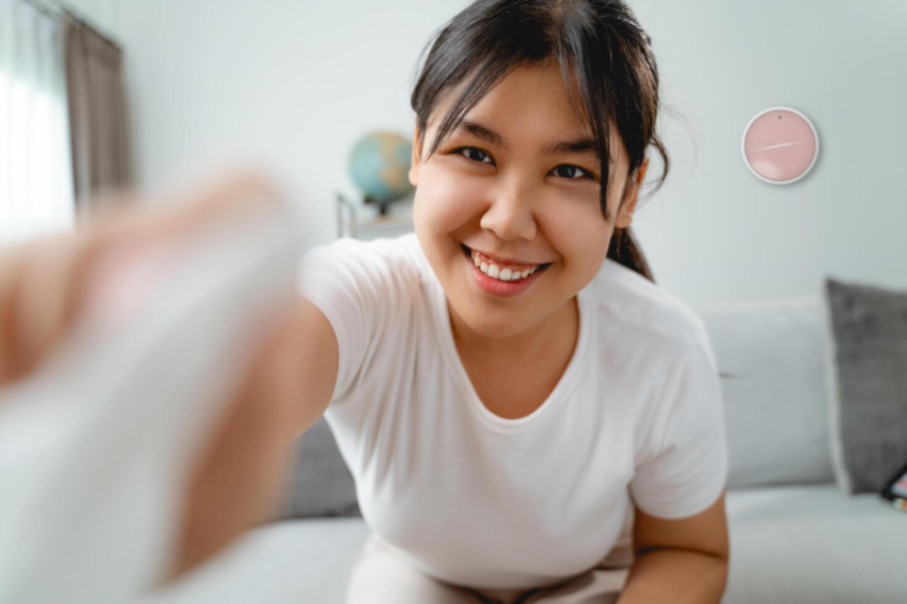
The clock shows 2 h 43 min
